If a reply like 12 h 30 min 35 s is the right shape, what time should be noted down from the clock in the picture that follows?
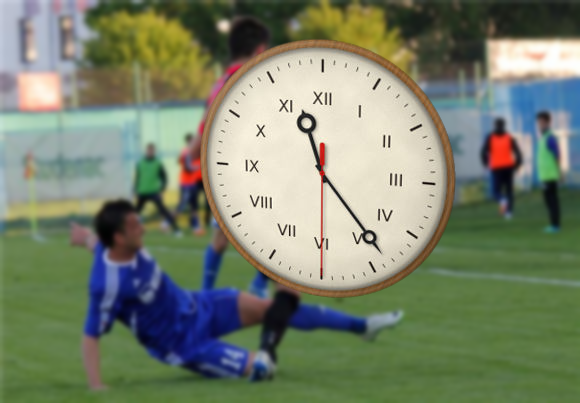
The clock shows 11 h 23 min 30 s
